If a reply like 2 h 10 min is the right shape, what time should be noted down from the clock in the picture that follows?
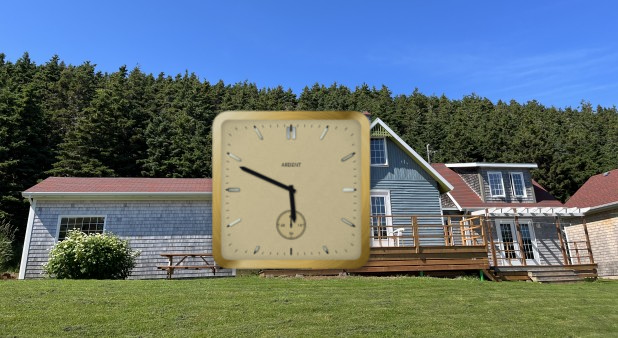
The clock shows 5 h 49 min
